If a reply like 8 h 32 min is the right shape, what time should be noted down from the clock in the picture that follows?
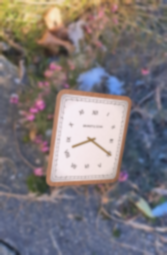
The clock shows 8 h 20 min
